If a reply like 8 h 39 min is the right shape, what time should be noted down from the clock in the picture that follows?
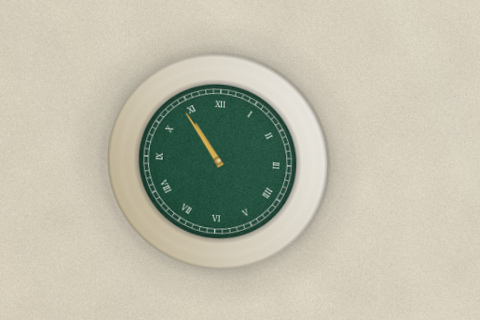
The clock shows 10 h 54 min
